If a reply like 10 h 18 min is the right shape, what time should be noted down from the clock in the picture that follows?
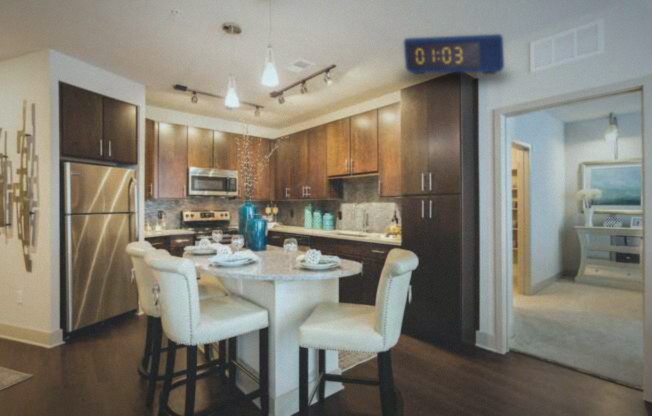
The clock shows 1 h 03 min
